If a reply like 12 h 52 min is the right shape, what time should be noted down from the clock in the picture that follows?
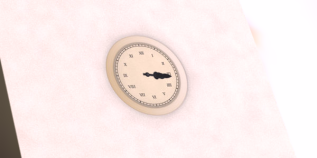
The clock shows 3 h 16 min
